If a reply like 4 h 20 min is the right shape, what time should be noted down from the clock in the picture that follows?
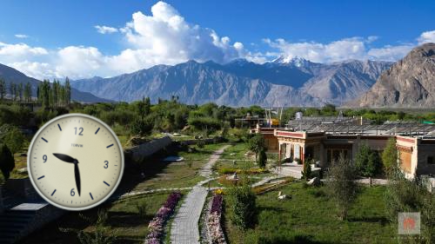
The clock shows 9 h 28 min
